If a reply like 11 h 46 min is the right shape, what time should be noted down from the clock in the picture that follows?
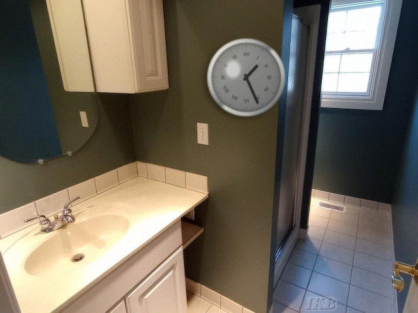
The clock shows 1 h 26 min
